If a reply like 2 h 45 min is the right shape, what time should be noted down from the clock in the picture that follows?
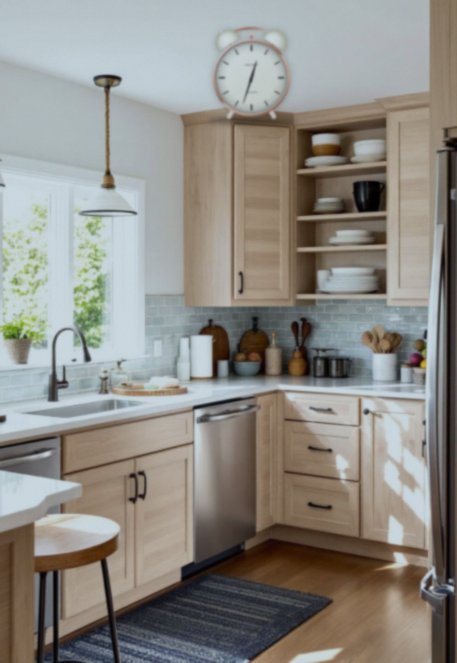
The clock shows 12 h 33 min
